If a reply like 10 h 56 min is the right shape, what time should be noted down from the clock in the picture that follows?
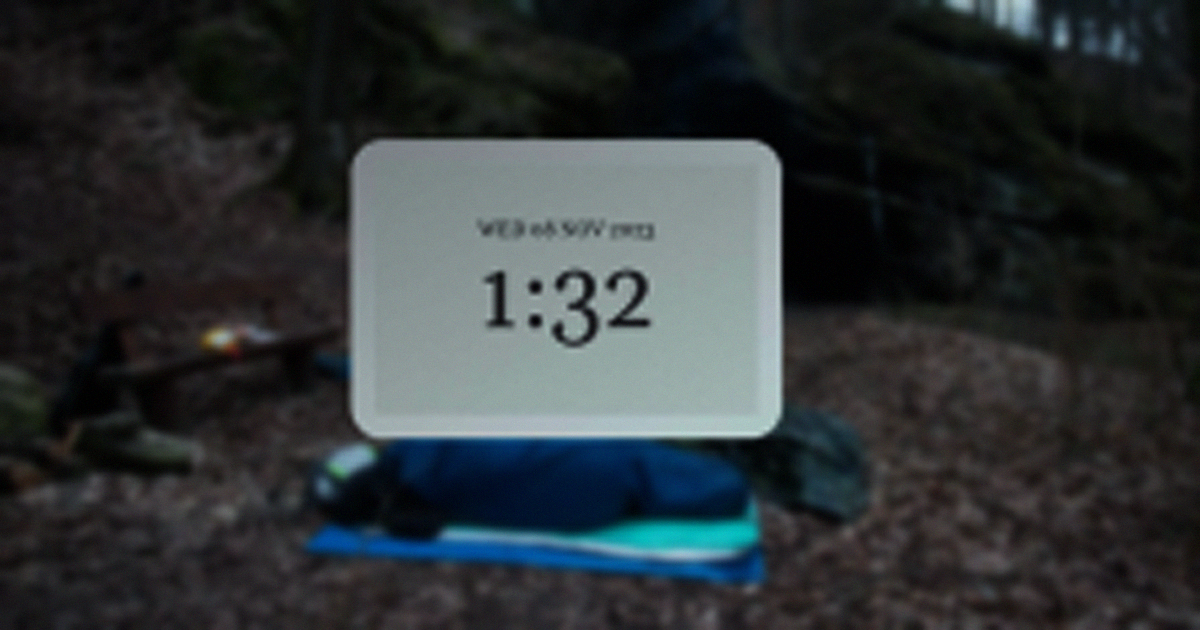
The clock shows 1 h 32 min
